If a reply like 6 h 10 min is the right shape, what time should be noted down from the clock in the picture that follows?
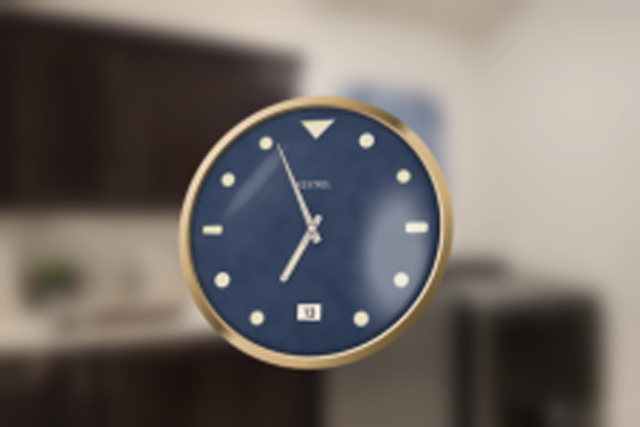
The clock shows 6 h 56 min
